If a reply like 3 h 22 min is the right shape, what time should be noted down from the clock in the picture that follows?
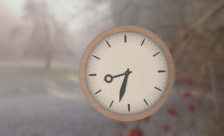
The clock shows 8 h 33 min
